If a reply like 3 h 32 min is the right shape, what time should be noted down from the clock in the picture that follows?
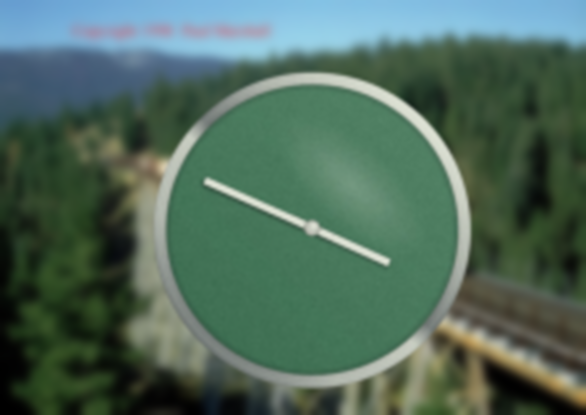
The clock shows 3 h 49 min
